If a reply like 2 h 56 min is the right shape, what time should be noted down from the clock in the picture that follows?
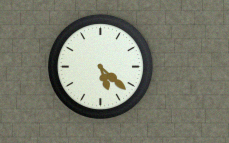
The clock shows 5 h 22 min
